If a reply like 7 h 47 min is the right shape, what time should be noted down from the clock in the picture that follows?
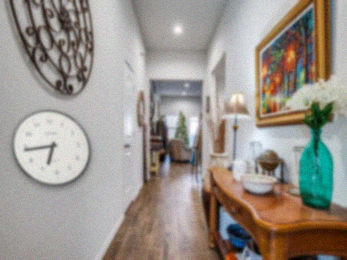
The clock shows 6 h 44 min
